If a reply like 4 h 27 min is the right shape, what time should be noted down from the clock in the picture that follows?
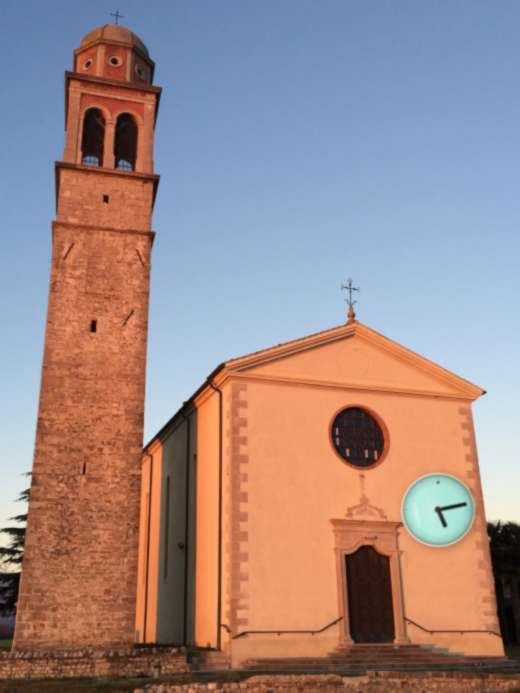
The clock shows 5 h 13 min
